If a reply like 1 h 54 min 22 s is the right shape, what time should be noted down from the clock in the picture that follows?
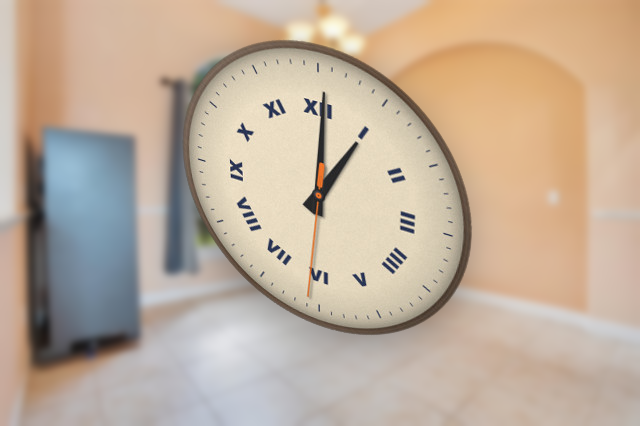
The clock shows 1 h 00 min 31 s
